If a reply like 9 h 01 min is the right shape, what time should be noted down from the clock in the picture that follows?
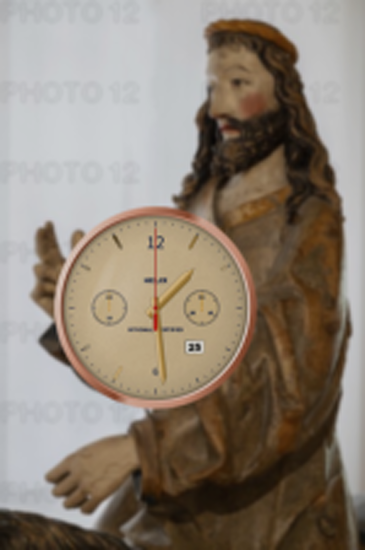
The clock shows 1 h 29 min
